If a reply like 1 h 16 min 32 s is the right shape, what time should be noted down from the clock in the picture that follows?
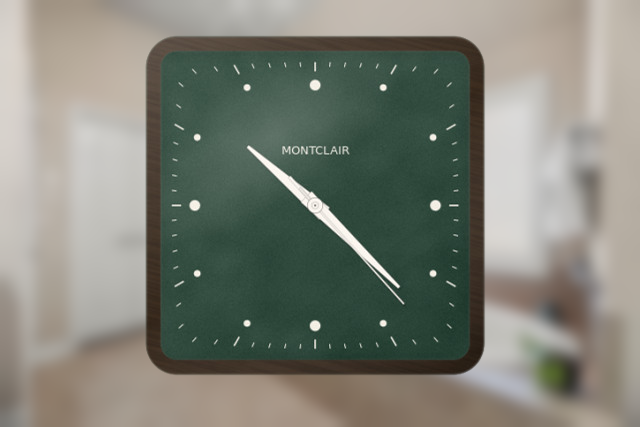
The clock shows 10 h 22 min 23 s
